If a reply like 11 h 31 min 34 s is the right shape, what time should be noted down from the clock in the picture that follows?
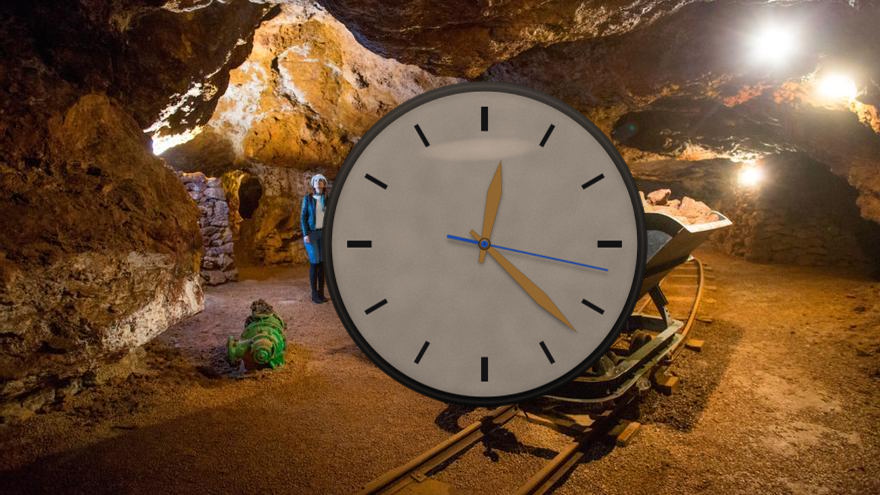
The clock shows 12 h 22 min 17 s
